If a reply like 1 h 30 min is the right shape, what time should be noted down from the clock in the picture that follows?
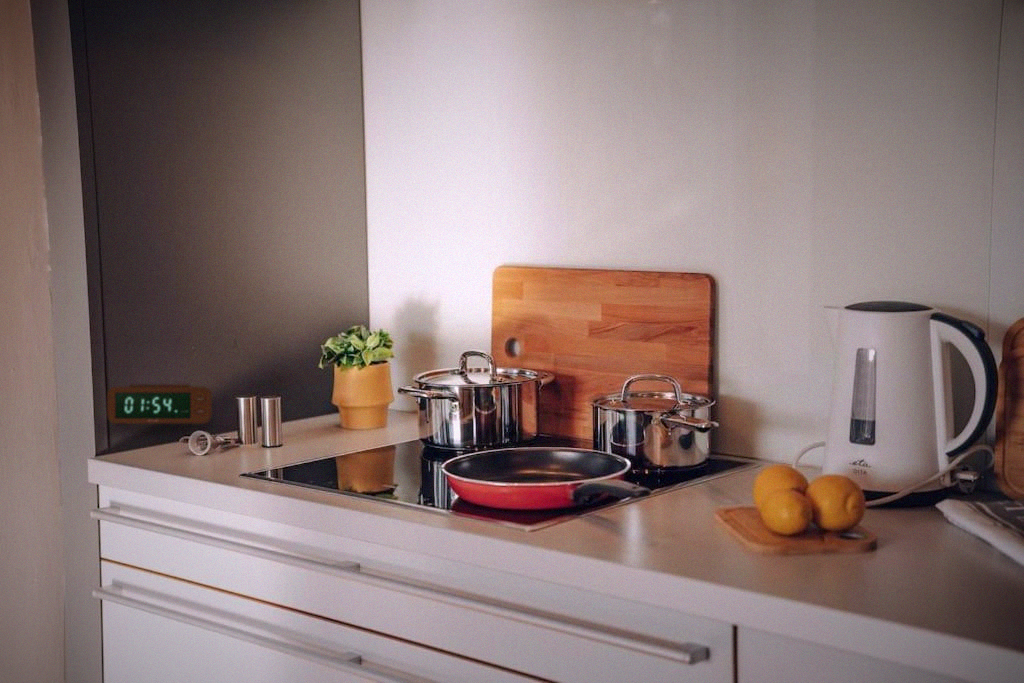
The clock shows 1 h 54 min
